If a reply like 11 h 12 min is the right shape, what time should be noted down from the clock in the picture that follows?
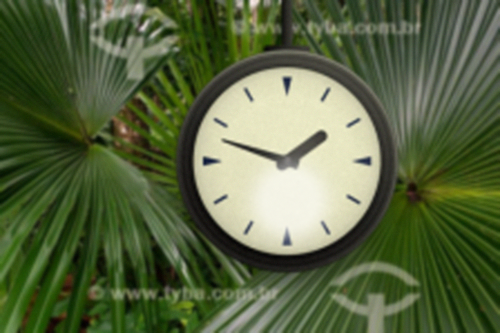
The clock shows 1 h 48 min
